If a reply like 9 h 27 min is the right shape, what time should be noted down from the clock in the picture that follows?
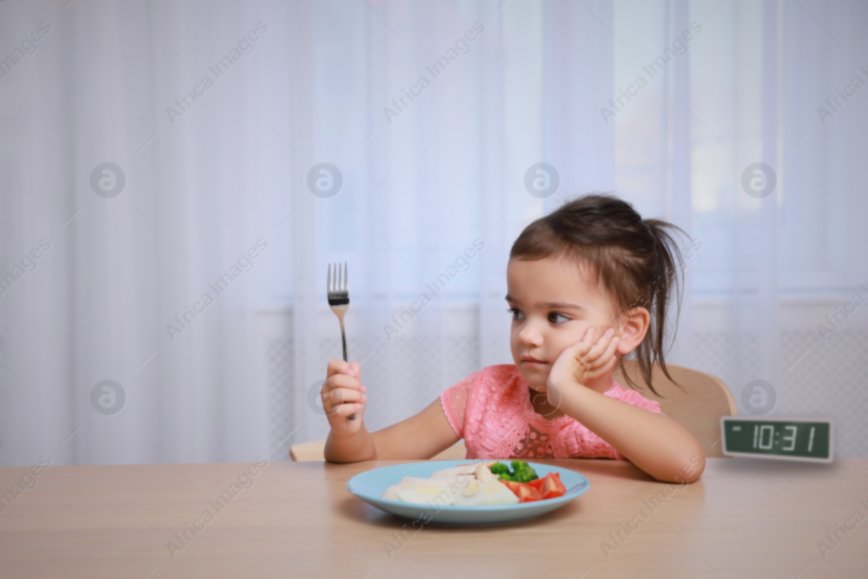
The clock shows 10 h 31 min
